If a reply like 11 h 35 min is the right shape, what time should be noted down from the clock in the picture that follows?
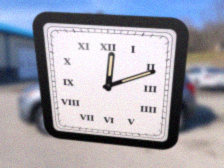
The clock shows 12 h 11 min
